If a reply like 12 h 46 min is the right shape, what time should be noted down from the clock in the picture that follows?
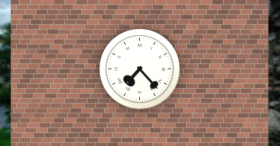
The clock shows 7 h 23 min
